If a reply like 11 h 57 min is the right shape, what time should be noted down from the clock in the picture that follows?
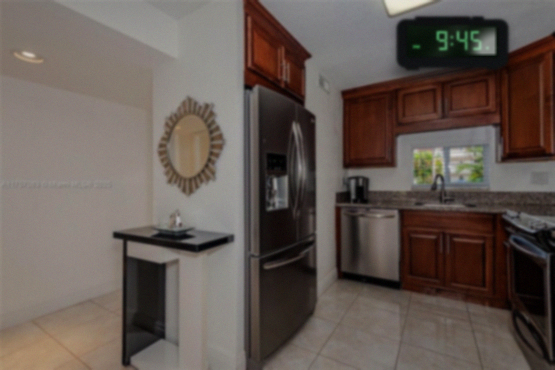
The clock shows 9 h 45 min
